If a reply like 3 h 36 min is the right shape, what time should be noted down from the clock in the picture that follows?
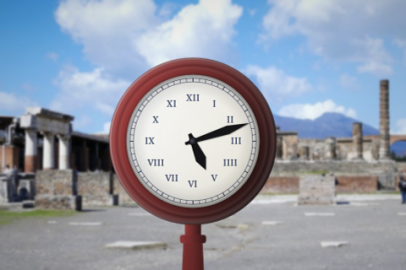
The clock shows 5 h 12 min
